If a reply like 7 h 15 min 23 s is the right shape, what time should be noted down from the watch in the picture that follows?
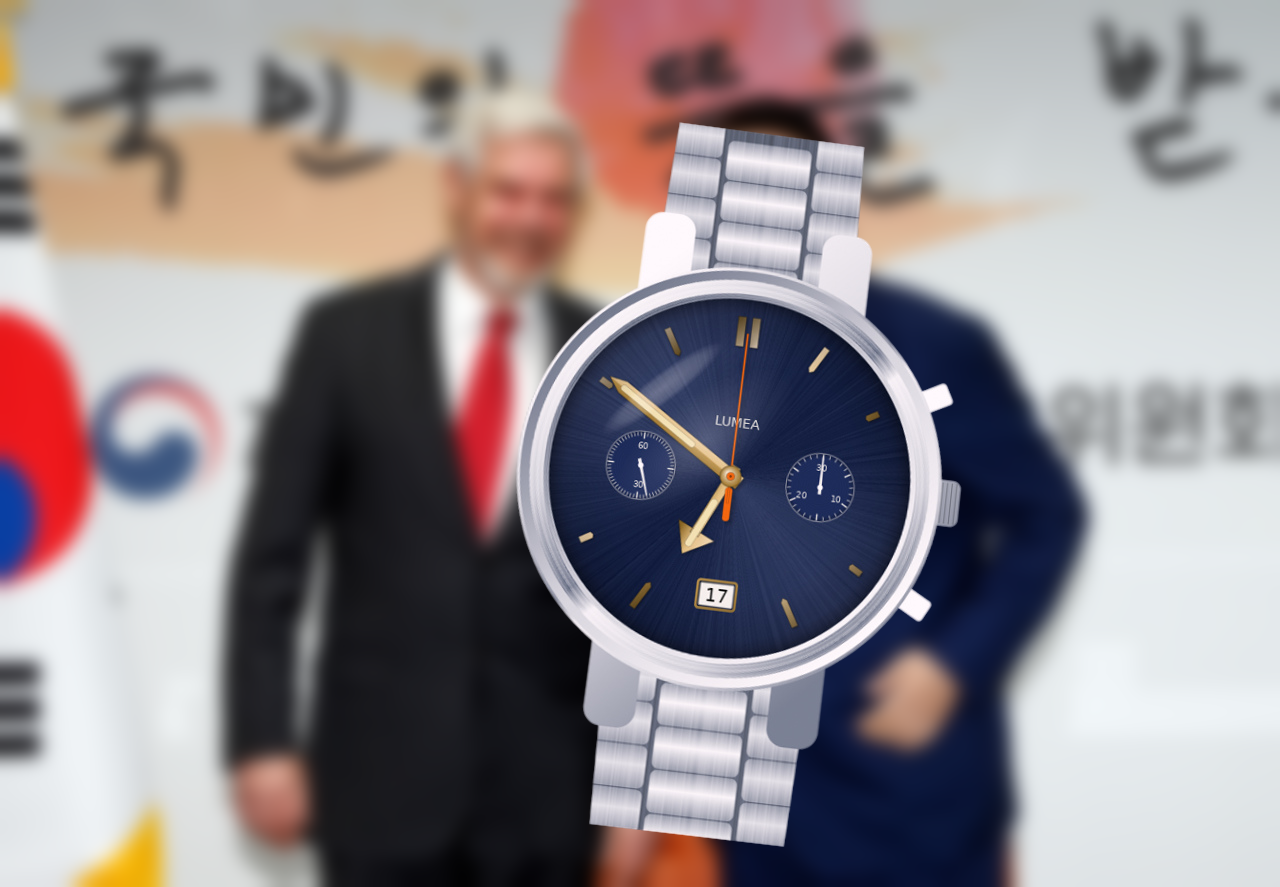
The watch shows 6 h 50 min 27 s
